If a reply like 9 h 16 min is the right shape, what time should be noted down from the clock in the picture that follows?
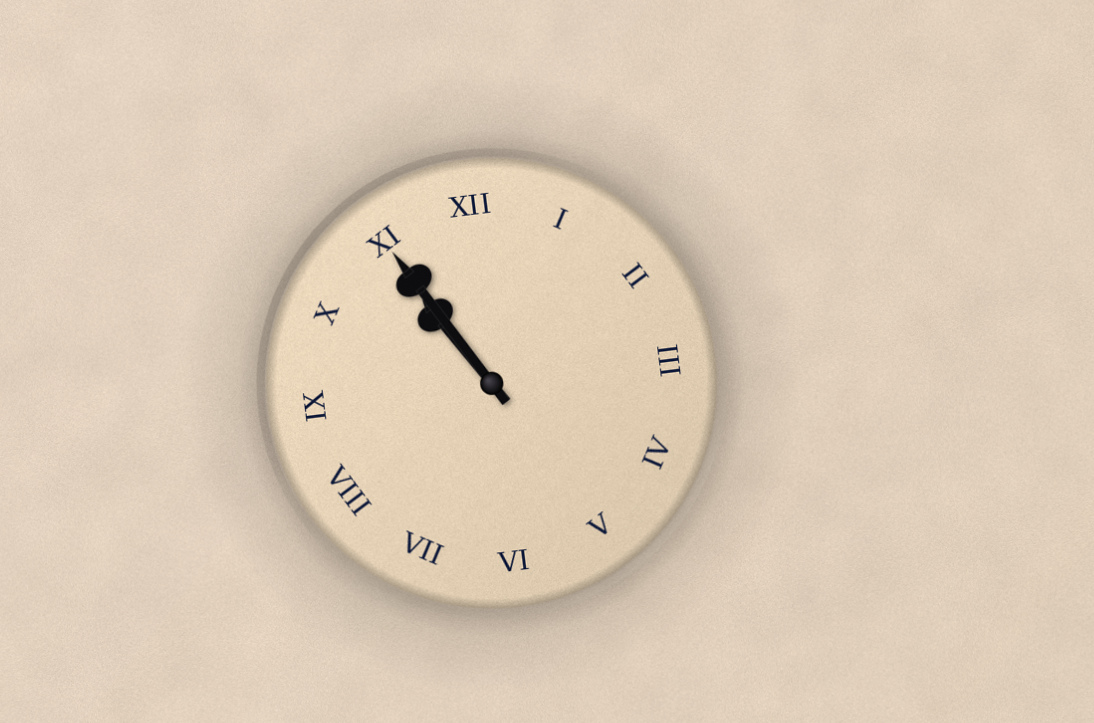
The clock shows 10 h 55 min
